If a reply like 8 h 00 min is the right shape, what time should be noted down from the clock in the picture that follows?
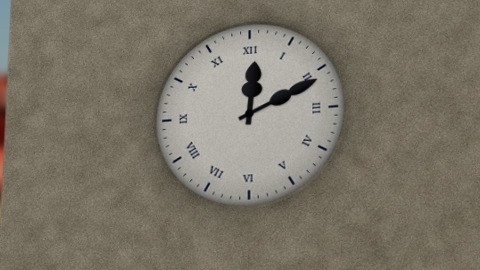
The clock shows 12 h 11 min
